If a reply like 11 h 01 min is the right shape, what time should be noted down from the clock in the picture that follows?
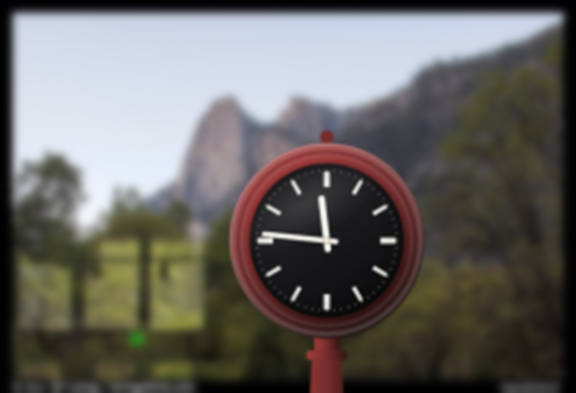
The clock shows 11 h 46 min
